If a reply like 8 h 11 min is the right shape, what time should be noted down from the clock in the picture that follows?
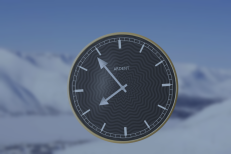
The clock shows 7 h 54 min
